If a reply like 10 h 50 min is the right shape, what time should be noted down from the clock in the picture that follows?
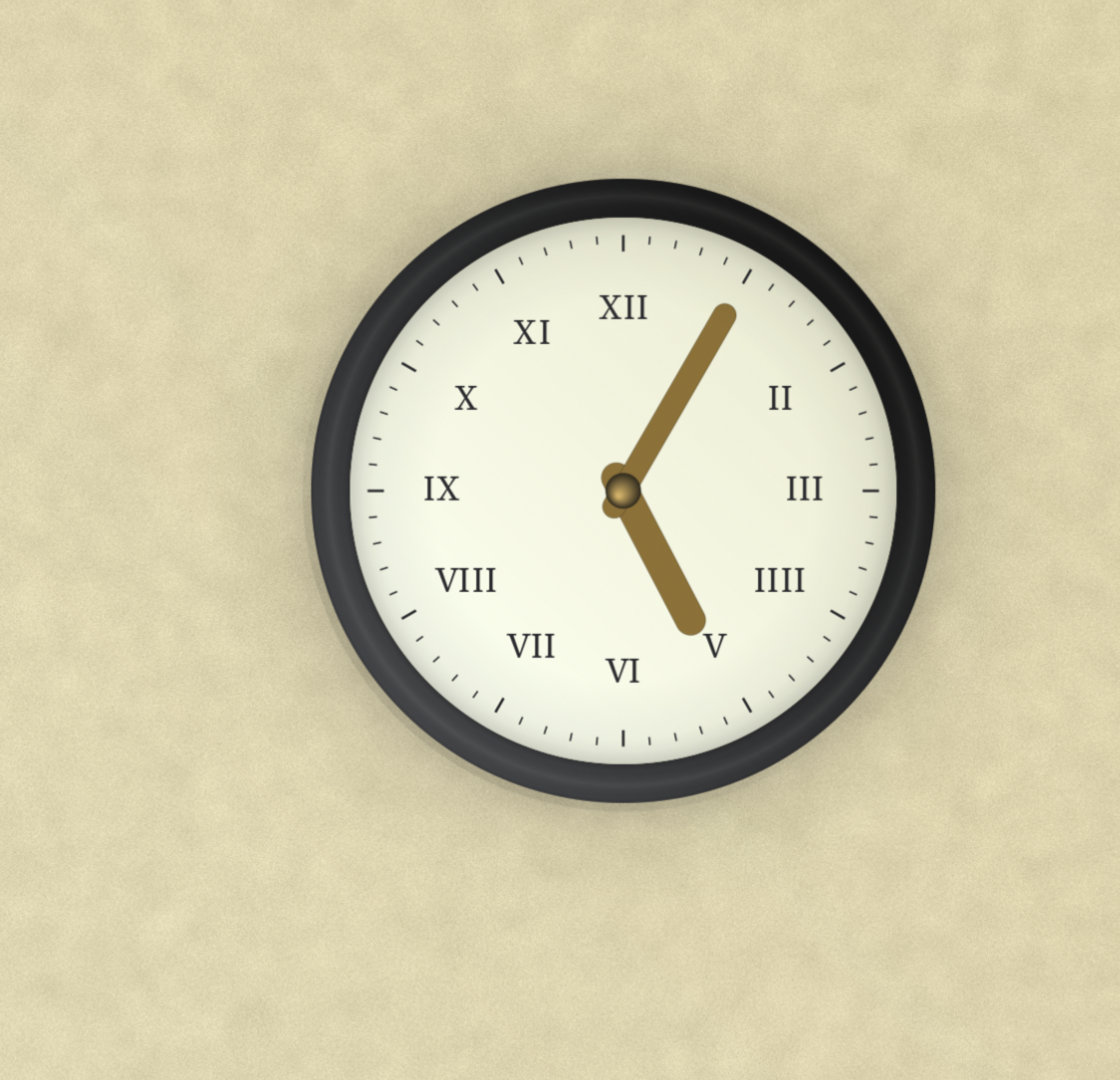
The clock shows 5 h 05 min
